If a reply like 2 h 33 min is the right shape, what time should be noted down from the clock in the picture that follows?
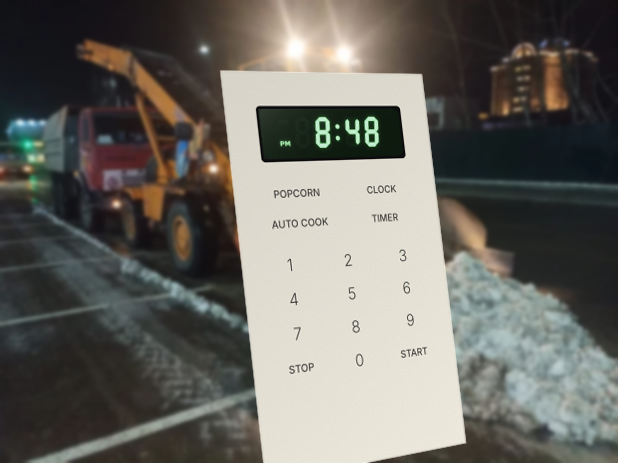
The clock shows 8 h 48 min
